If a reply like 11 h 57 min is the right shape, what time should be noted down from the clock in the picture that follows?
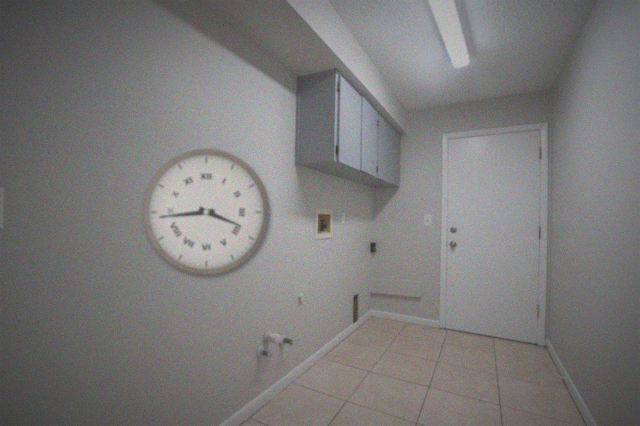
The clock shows 3 h 44 min
